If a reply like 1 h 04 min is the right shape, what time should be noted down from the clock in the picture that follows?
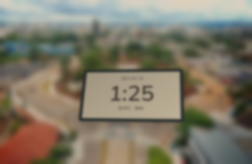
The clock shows 1 h 25 min
